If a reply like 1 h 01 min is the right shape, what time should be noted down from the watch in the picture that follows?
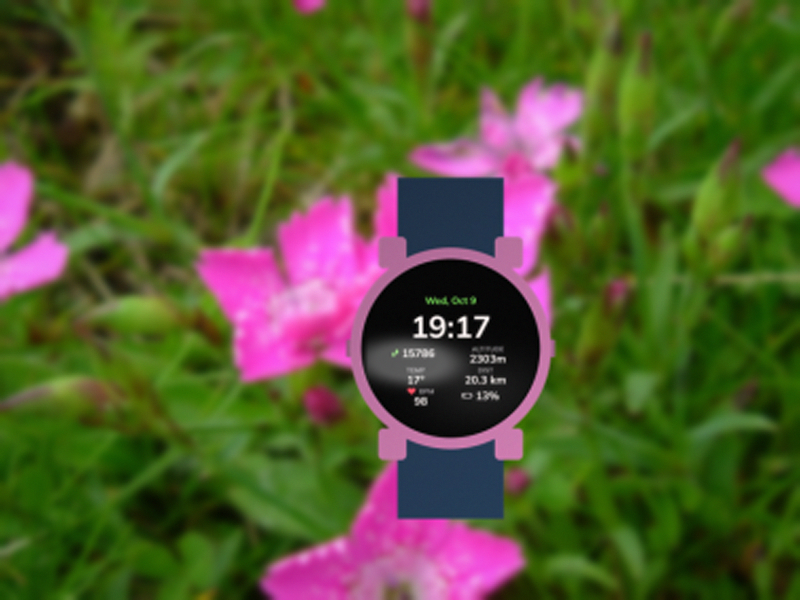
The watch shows 19 h 17 min
